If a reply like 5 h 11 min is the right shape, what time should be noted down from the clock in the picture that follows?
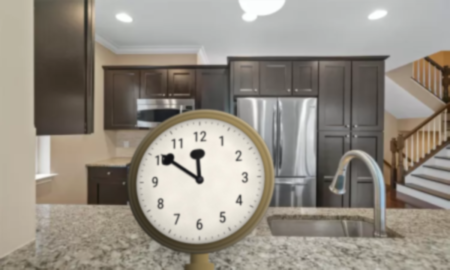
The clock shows 11 h 51 min
